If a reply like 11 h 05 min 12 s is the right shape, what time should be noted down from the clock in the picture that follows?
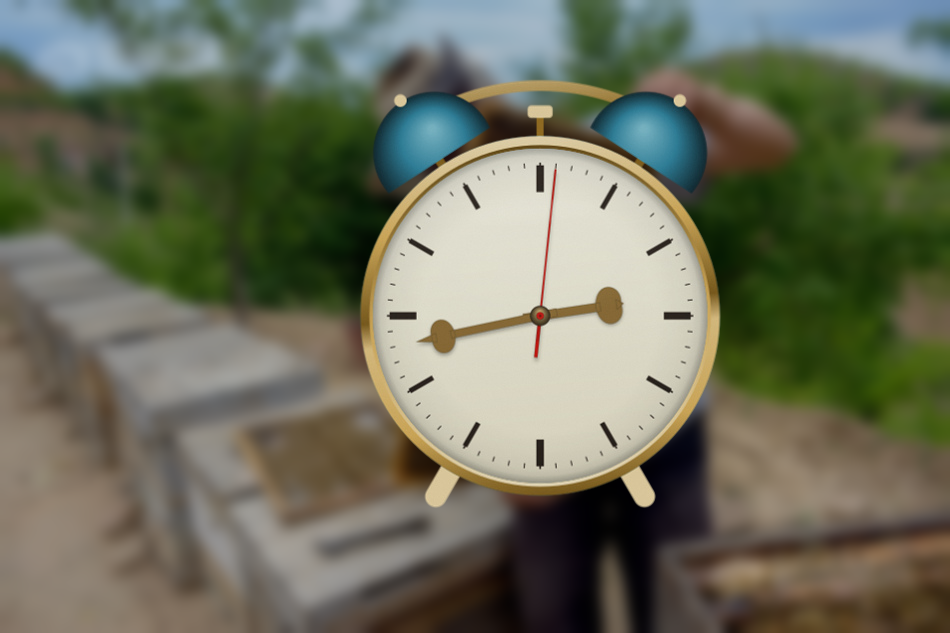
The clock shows 2 h 43 min 01 s
